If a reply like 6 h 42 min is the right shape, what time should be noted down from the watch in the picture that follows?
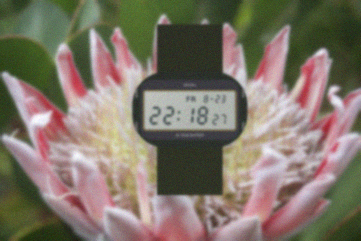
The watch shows 22 h 18 min
